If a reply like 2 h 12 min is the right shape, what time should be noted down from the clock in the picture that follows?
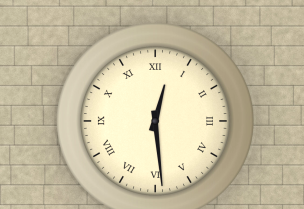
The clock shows 12 h 29 min
